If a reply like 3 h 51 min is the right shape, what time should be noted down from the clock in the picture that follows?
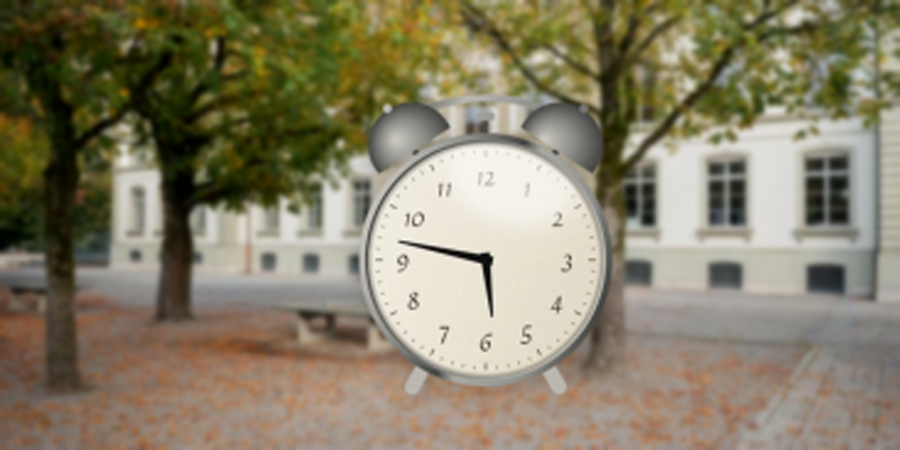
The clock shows 5 h 47 min
